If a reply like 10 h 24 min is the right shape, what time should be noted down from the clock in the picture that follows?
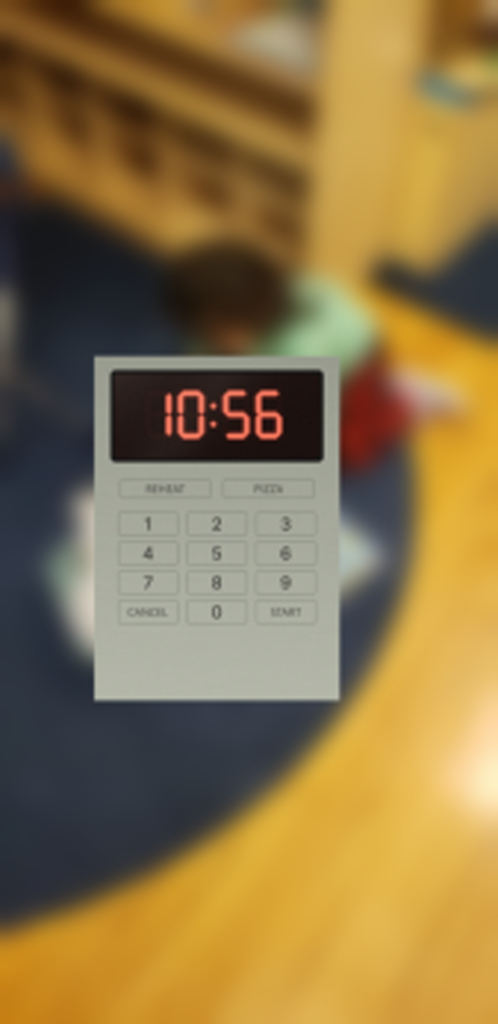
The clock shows 10 h 56 min
